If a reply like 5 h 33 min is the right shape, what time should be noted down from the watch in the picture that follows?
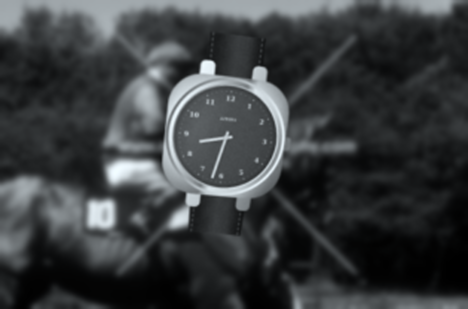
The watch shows 8 h 32 min
